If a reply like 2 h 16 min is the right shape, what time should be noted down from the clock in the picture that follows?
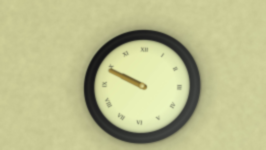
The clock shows 9 h 49 min
